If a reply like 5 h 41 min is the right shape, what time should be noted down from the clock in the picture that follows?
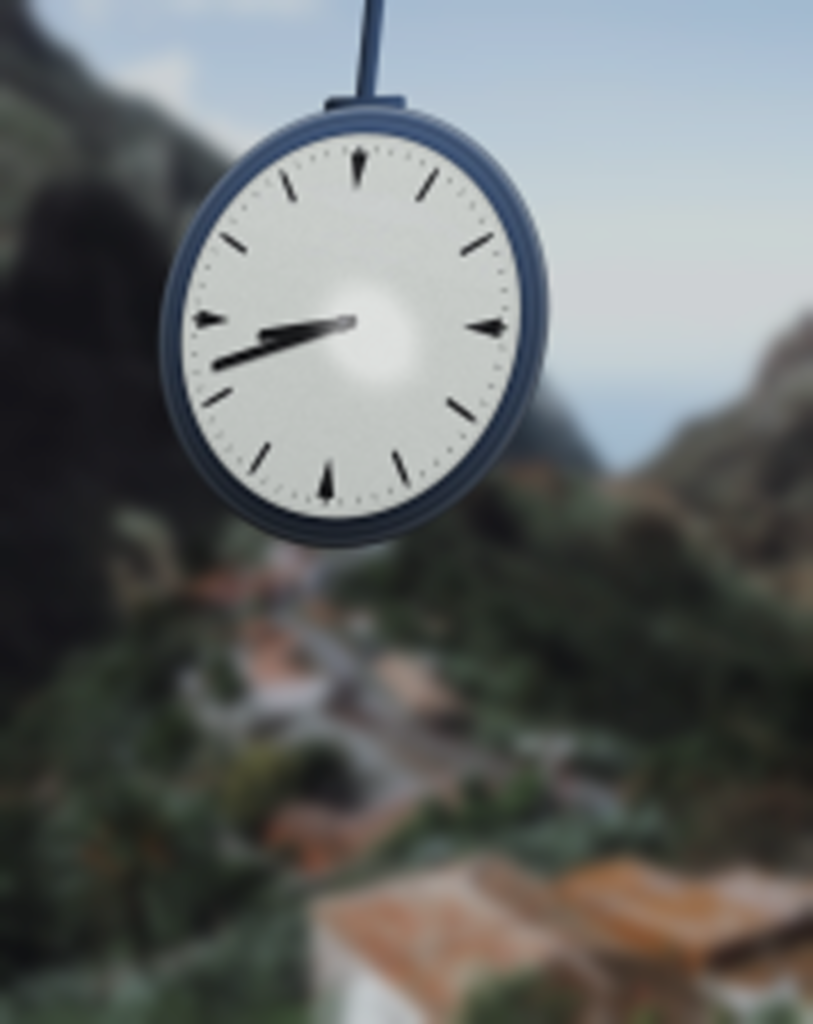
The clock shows 8 h 42 min
